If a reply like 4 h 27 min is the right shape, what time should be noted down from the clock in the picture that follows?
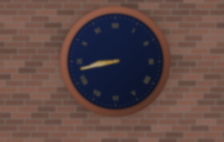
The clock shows 8 h 43 min
